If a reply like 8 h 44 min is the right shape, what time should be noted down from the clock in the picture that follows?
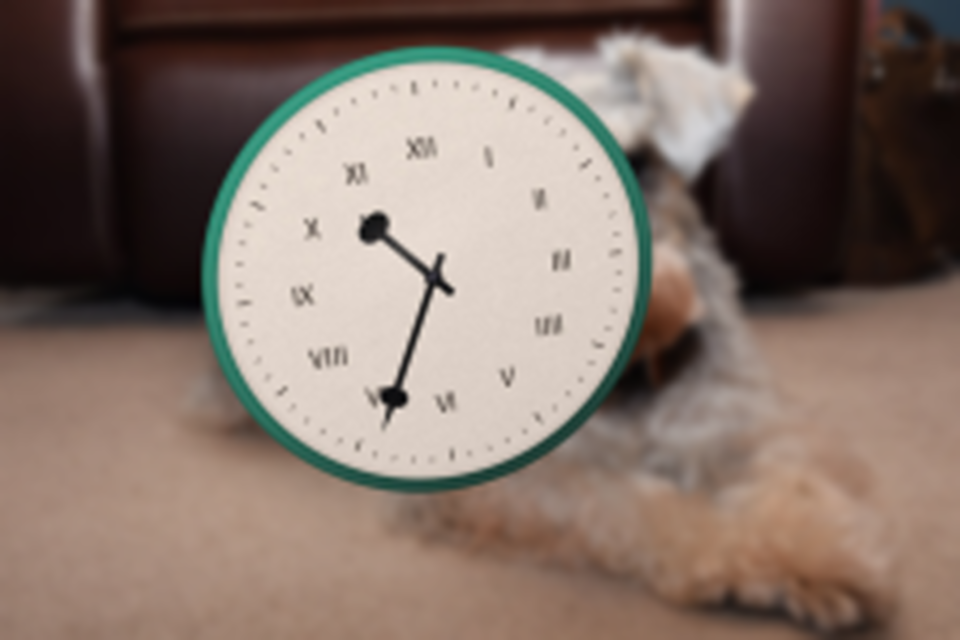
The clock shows 10 h 34 min
